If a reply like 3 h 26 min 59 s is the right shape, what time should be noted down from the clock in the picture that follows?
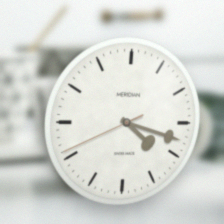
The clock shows 4 h 17 min 41 s
